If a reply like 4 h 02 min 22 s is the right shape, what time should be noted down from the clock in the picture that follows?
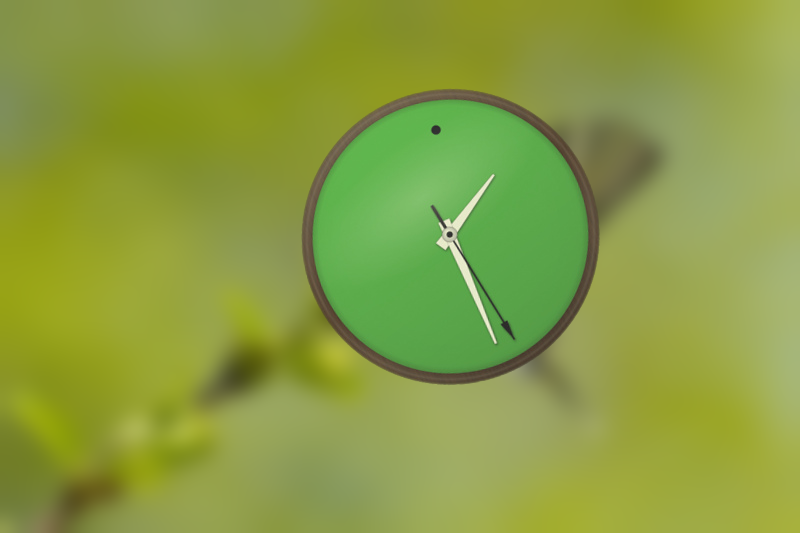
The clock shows 1 h 27 min 26 s
